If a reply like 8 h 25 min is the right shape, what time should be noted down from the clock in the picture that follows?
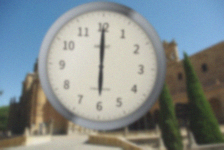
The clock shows 6 h 00 min
